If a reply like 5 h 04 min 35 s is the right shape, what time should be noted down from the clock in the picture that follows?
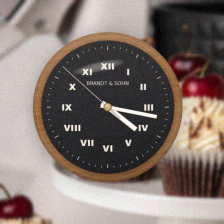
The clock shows 4 h 16 min 52 s
